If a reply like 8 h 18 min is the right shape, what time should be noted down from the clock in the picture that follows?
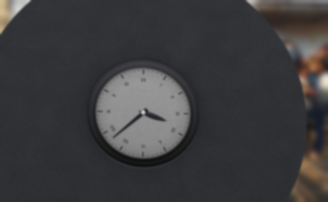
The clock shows 3 h 38 min
